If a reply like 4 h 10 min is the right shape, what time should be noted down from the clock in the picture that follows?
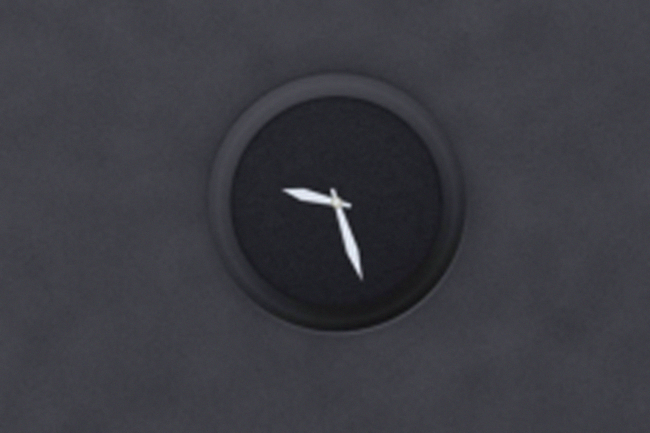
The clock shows 9 h 27 min
